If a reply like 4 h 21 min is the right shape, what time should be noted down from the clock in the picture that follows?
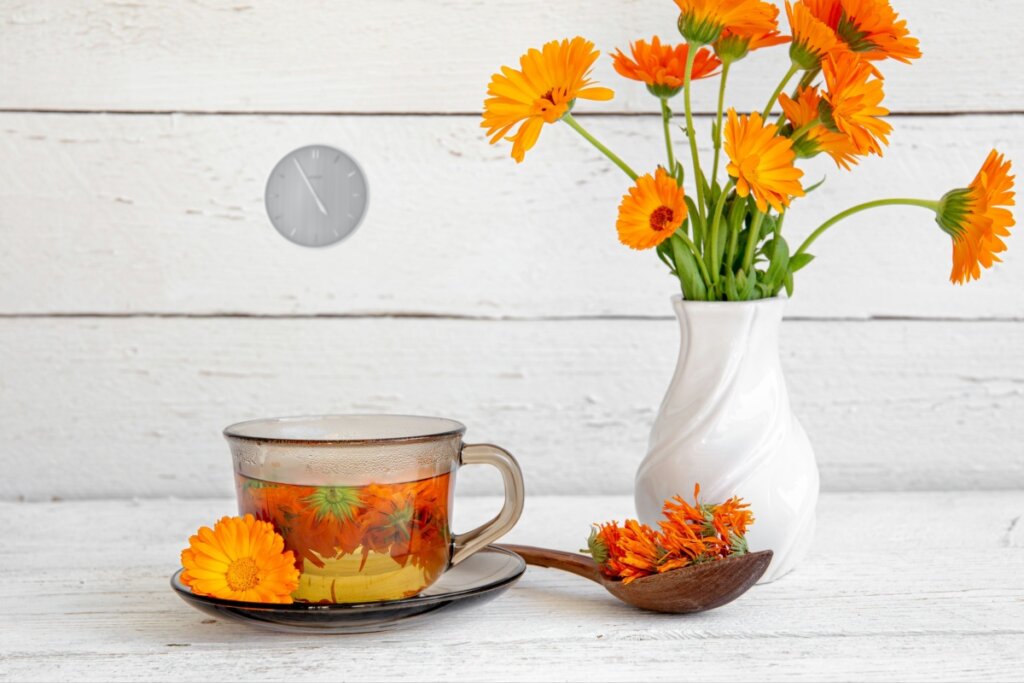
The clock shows 4 h 55 min
